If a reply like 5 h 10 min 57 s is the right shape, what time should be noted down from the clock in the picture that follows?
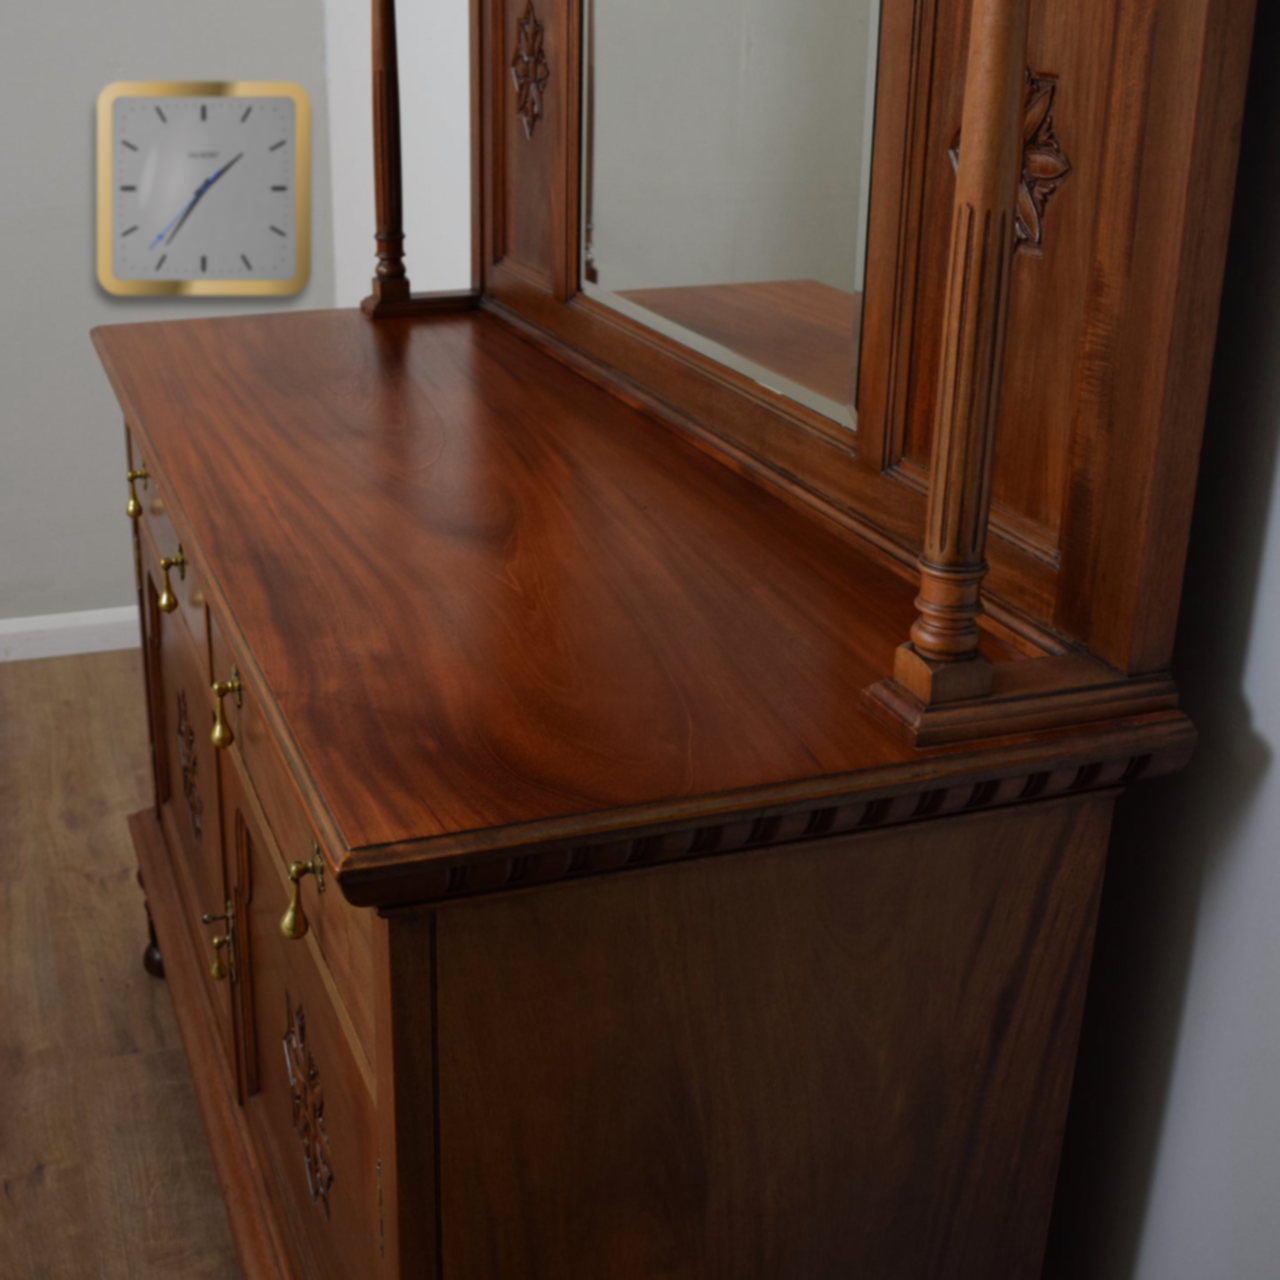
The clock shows 1 h 35 min 37 s
